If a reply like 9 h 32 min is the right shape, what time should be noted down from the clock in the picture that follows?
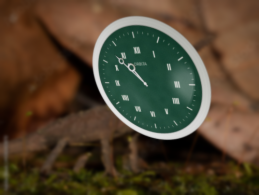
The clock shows 10 h 53 min
